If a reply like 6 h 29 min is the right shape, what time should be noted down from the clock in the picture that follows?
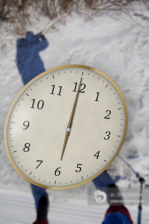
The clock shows 6 h 00 min
